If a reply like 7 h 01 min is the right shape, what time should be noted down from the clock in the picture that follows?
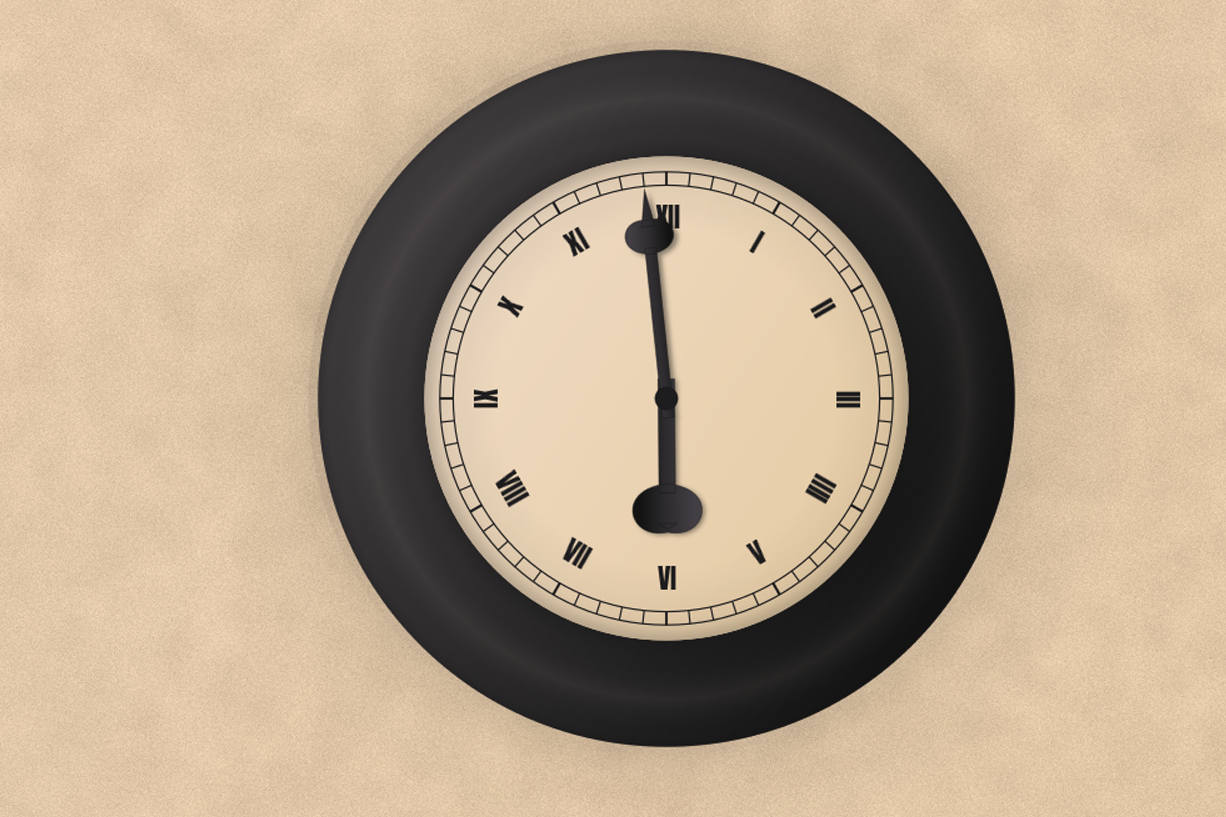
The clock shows 5 h 59 min
